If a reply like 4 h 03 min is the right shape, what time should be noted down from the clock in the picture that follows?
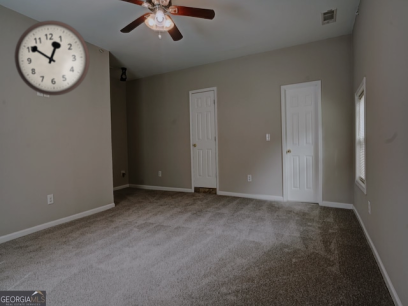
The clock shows 12 h 51 min
